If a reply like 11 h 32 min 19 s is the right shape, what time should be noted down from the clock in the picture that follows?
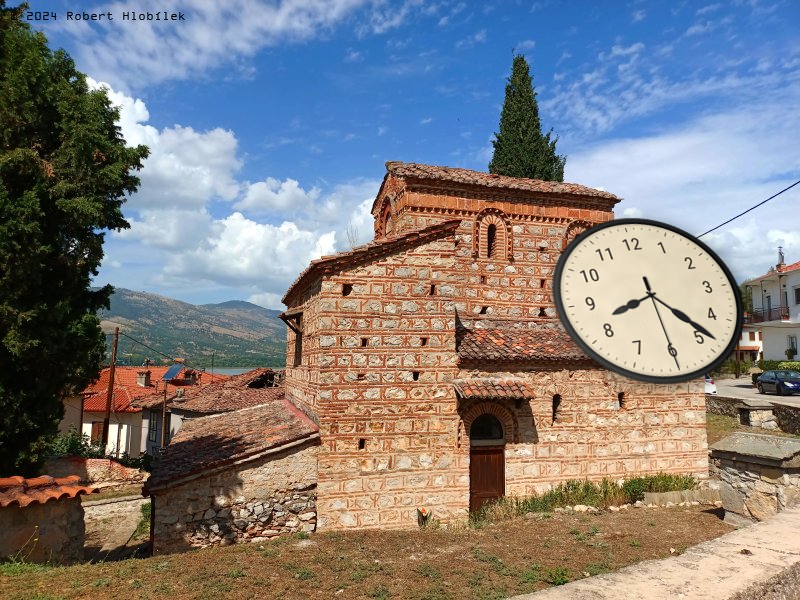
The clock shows 8 h 23 min 30 s
